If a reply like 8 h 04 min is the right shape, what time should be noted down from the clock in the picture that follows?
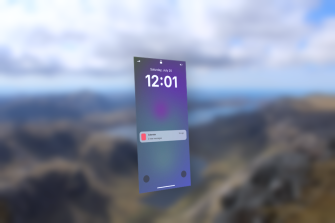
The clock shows 12 h 01 min
